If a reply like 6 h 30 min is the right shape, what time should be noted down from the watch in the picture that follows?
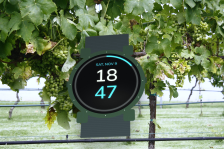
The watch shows 18 h 47 min
